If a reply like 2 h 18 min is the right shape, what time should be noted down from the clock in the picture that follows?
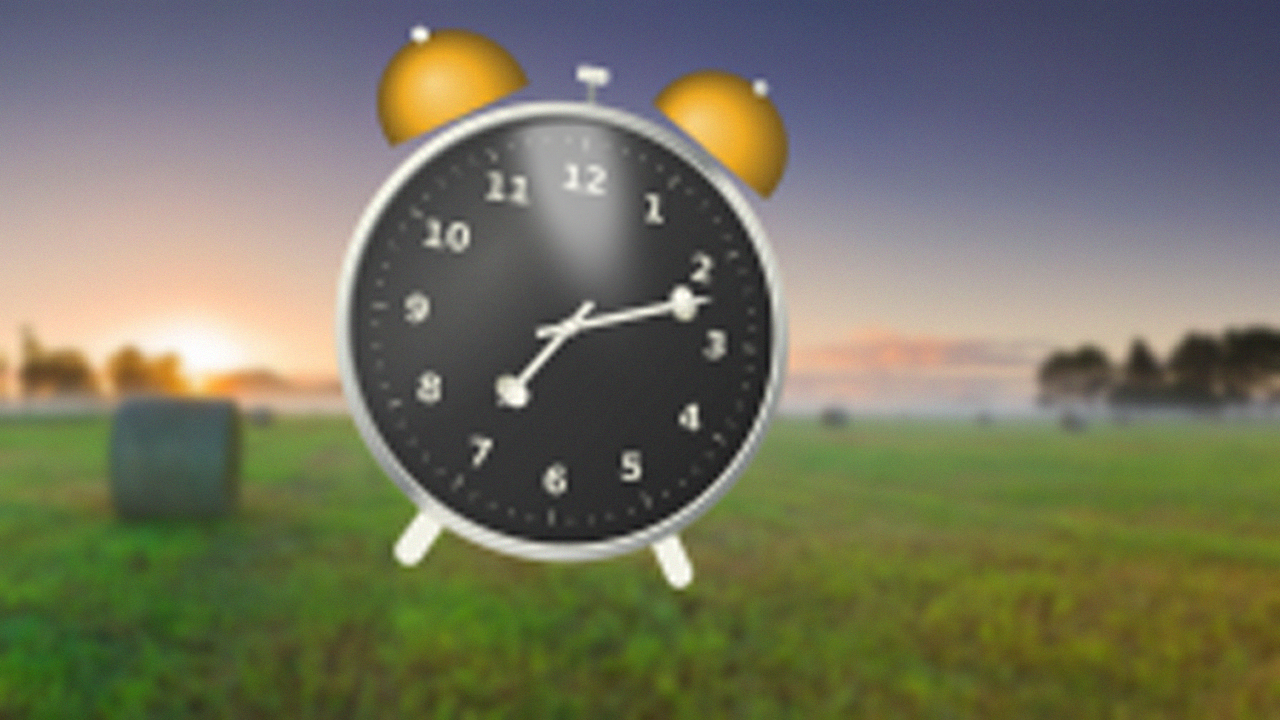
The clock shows 7 h 12 min
